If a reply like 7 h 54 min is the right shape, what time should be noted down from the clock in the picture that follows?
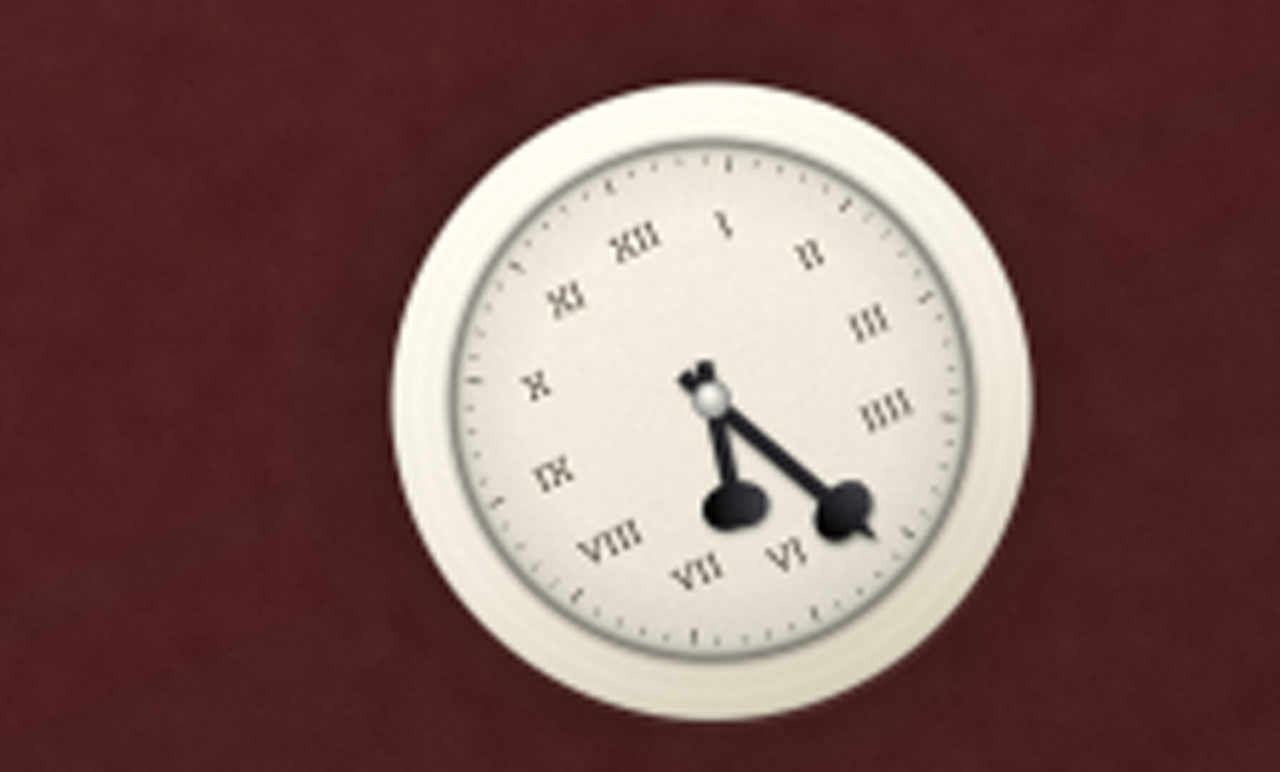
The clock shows 6 h 26 min
